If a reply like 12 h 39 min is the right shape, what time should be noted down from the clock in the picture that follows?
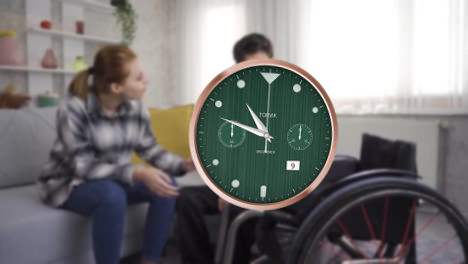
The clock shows 10 h 48 min
